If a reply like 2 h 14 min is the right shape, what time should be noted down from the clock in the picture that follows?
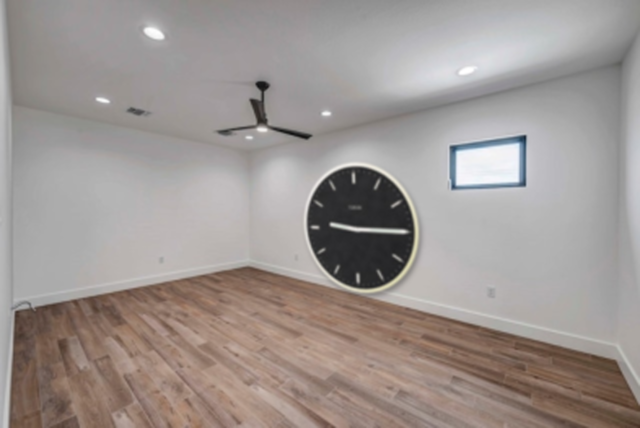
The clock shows 9 h 15 min
